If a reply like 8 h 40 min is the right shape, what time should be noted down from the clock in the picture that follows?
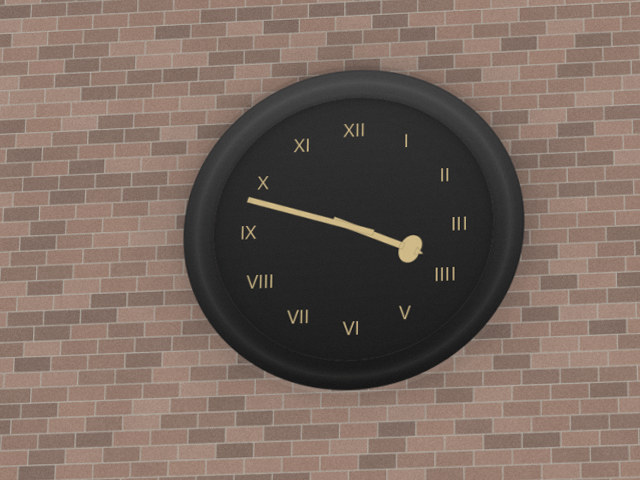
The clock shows 3 h 48 min
